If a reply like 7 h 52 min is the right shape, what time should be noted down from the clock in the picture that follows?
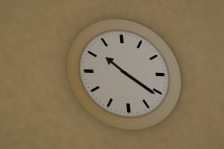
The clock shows 10 h 21 min
